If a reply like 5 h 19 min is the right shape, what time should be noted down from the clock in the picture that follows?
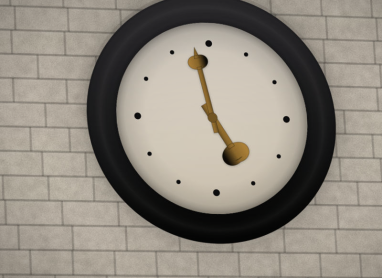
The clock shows 4 h 58 min
